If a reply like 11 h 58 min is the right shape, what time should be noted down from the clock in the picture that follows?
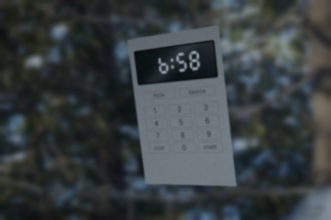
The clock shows 6 h 58 min
